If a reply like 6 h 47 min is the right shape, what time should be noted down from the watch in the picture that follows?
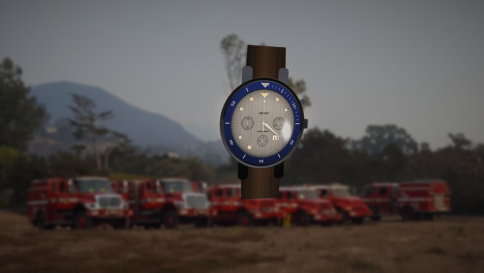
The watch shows 4 h 21 min
